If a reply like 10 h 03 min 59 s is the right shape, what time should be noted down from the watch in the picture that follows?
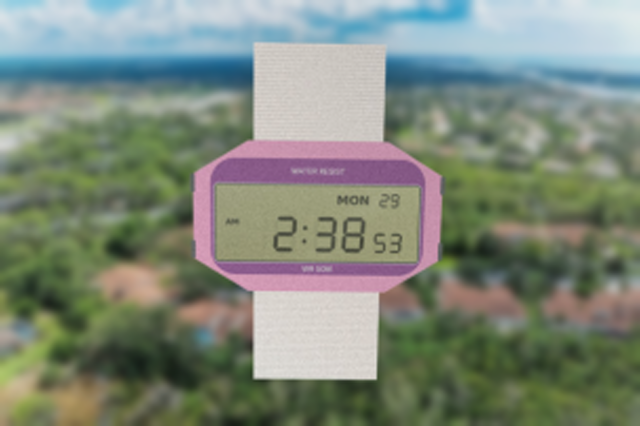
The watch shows 2 h 38 min 53 s
